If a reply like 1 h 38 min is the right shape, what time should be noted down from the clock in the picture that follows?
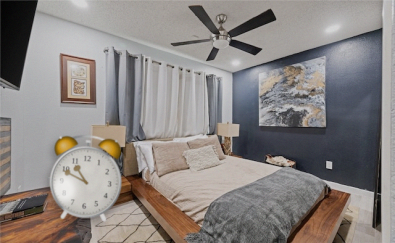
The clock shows 10 h 49 min
